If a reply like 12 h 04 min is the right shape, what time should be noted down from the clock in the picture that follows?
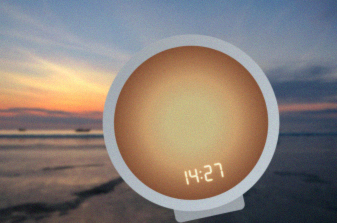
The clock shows 14 h 27 min
